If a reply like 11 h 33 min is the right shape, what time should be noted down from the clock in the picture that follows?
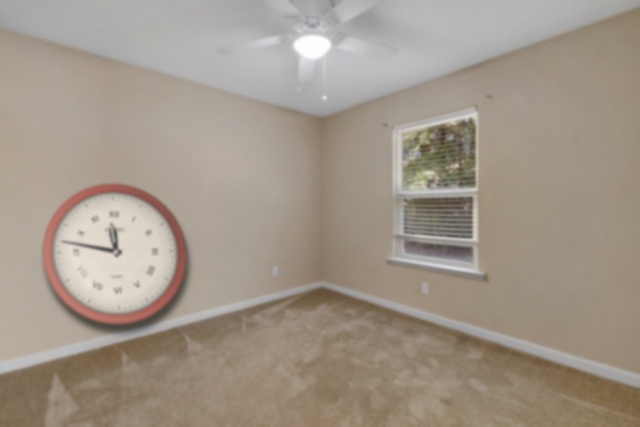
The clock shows 11 h 47 min
